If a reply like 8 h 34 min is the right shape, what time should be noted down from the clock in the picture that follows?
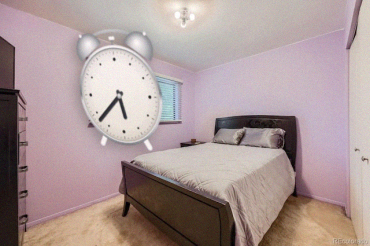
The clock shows 5 h 38 min
